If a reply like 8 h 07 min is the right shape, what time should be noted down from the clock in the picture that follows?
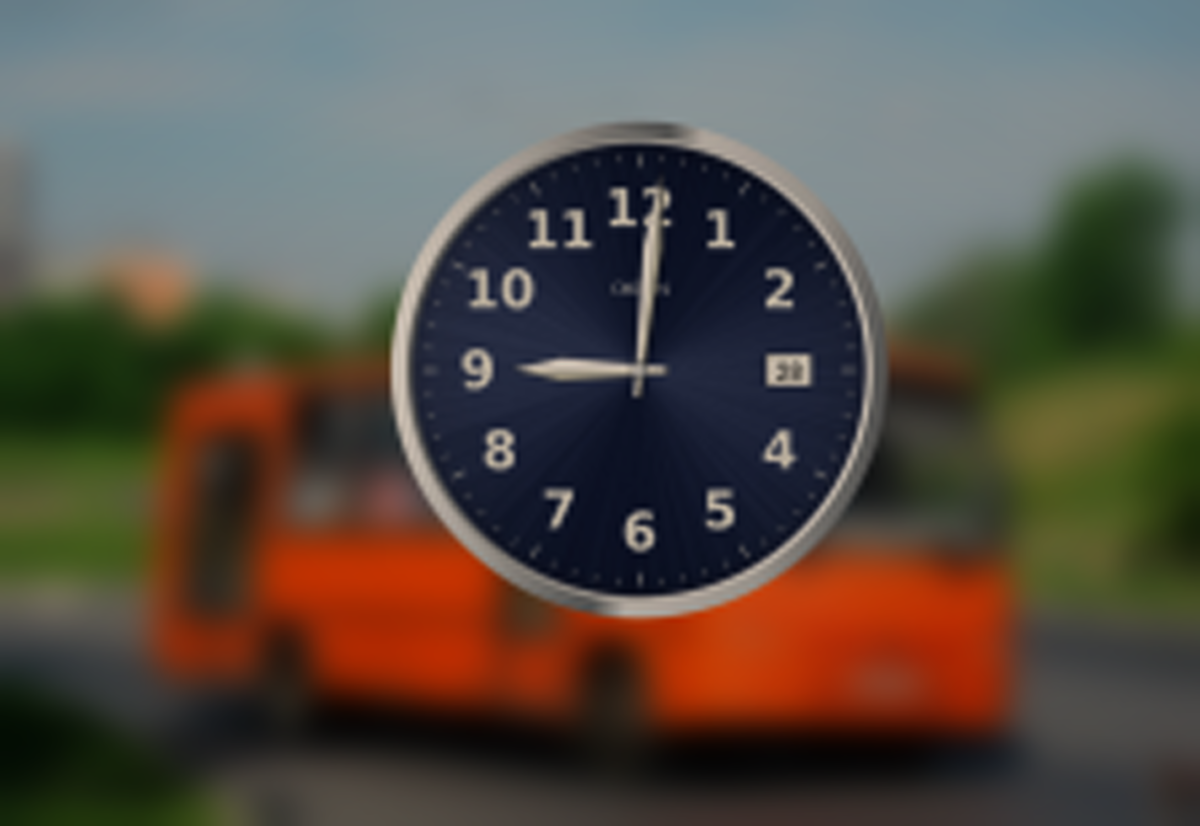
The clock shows 9 h 01 min
